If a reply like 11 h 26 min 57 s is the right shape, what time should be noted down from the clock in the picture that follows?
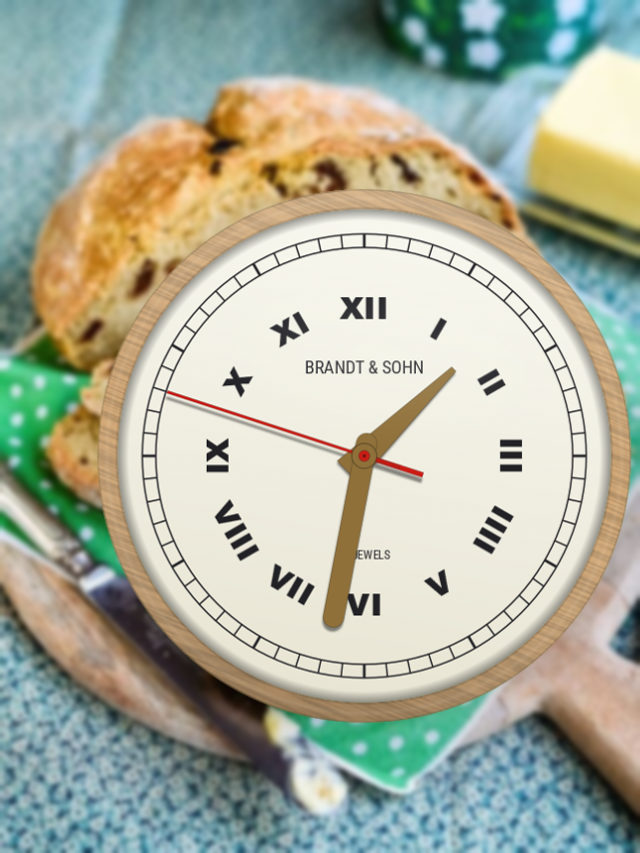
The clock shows 1 h 31 min 48 s
